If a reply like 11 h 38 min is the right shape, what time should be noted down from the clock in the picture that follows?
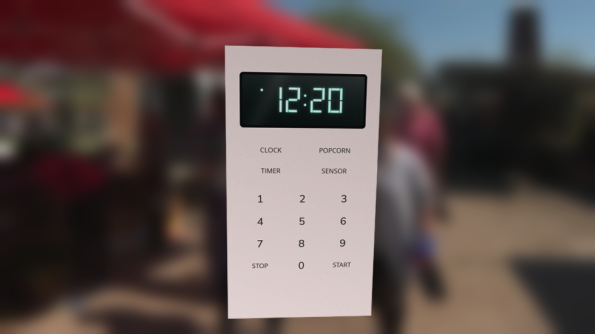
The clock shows 12 h 20 min
